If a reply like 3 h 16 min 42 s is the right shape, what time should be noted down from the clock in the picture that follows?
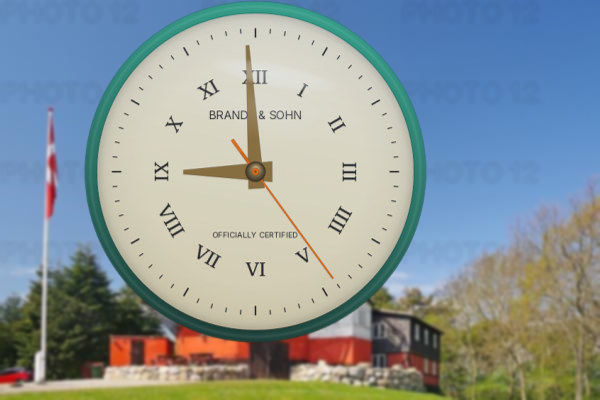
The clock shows 8 h 59 min 24 s
